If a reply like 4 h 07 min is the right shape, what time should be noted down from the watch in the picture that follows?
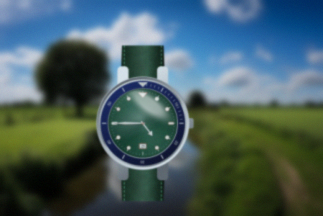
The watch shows 4 h 45 min
